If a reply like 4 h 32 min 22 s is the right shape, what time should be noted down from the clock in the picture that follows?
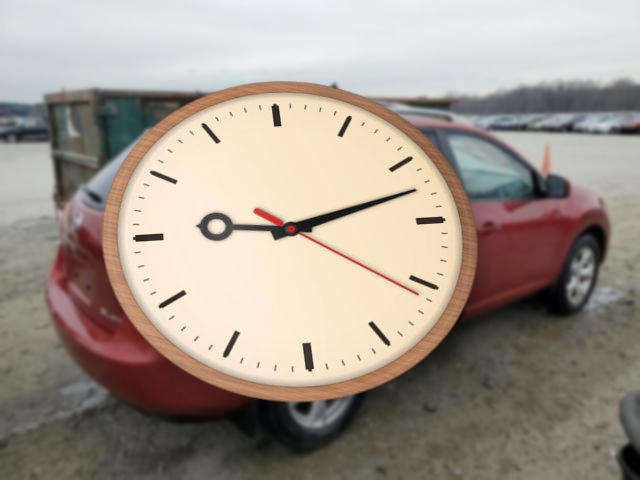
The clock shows 9 h 12 min 21 s
